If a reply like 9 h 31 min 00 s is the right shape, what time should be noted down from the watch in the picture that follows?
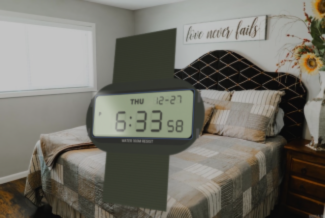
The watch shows 6 h 33 min 58 s
